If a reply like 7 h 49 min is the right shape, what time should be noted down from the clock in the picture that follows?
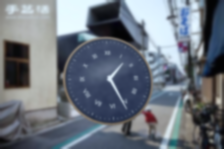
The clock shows 1 h 26 min
